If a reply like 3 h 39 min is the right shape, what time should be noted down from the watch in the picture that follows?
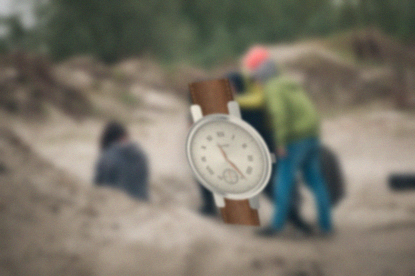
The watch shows 11 h 24 min
